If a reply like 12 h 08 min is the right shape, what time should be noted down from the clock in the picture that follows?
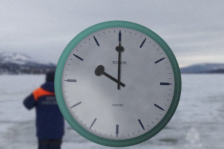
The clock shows 10 h 00 min
